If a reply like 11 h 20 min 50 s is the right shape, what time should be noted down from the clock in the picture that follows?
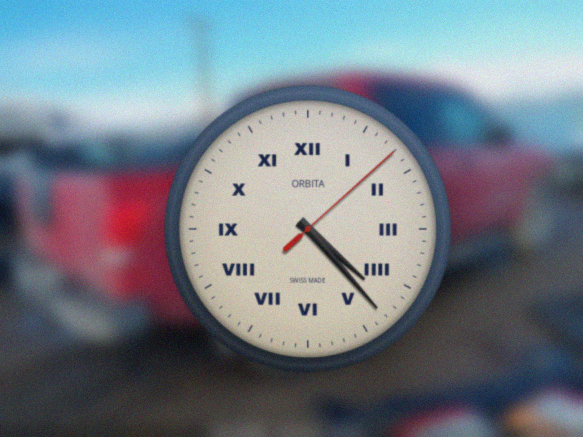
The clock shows 4 h 23 min 08 s
